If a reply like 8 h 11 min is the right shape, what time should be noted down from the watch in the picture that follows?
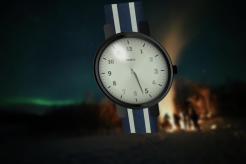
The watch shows 5 h 27 min
